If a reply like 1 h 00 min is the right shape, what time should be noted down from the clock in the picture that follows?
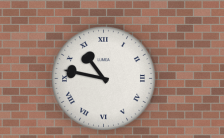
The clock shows 10 h 47 min
